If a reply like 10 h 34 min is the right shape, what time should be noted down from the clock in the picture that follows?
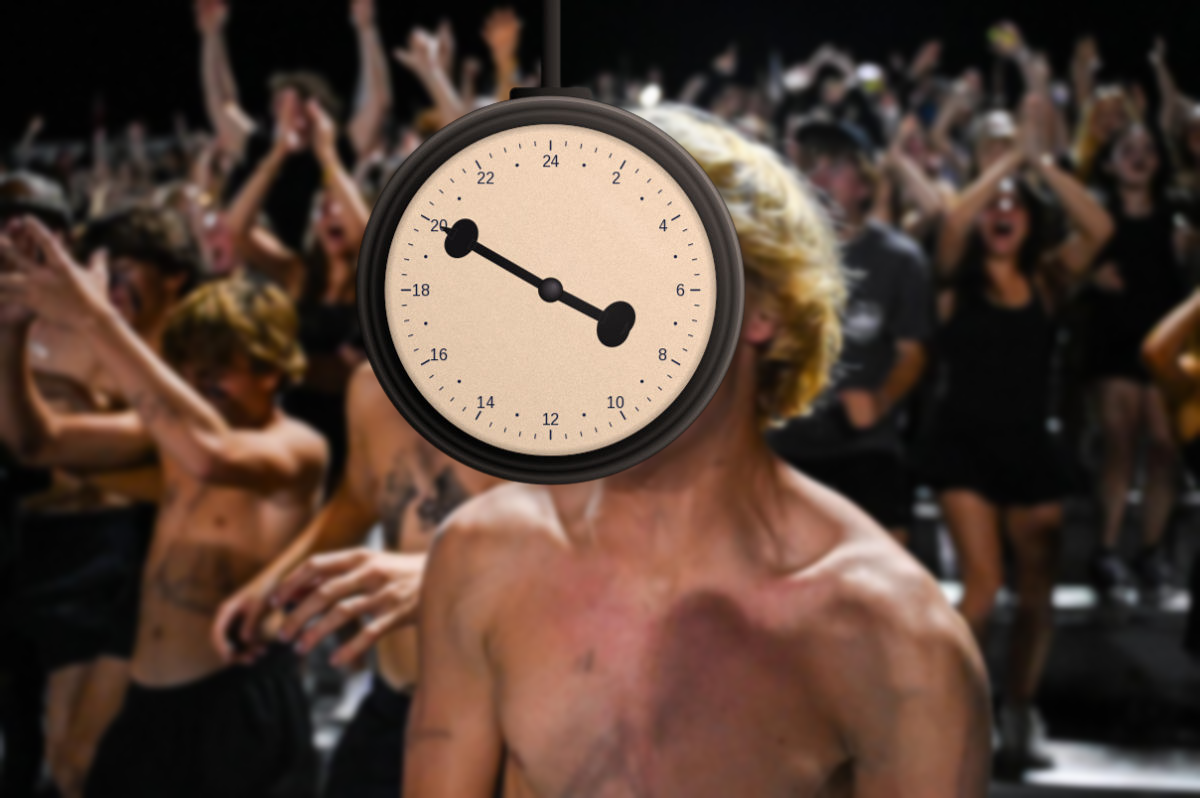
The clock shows 7 h 50 min
